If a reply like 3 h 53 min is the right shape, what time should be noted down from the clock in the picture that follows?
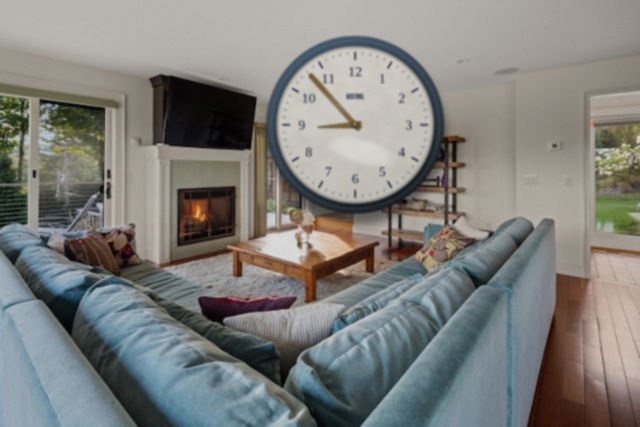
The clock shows 8 h 53 min
